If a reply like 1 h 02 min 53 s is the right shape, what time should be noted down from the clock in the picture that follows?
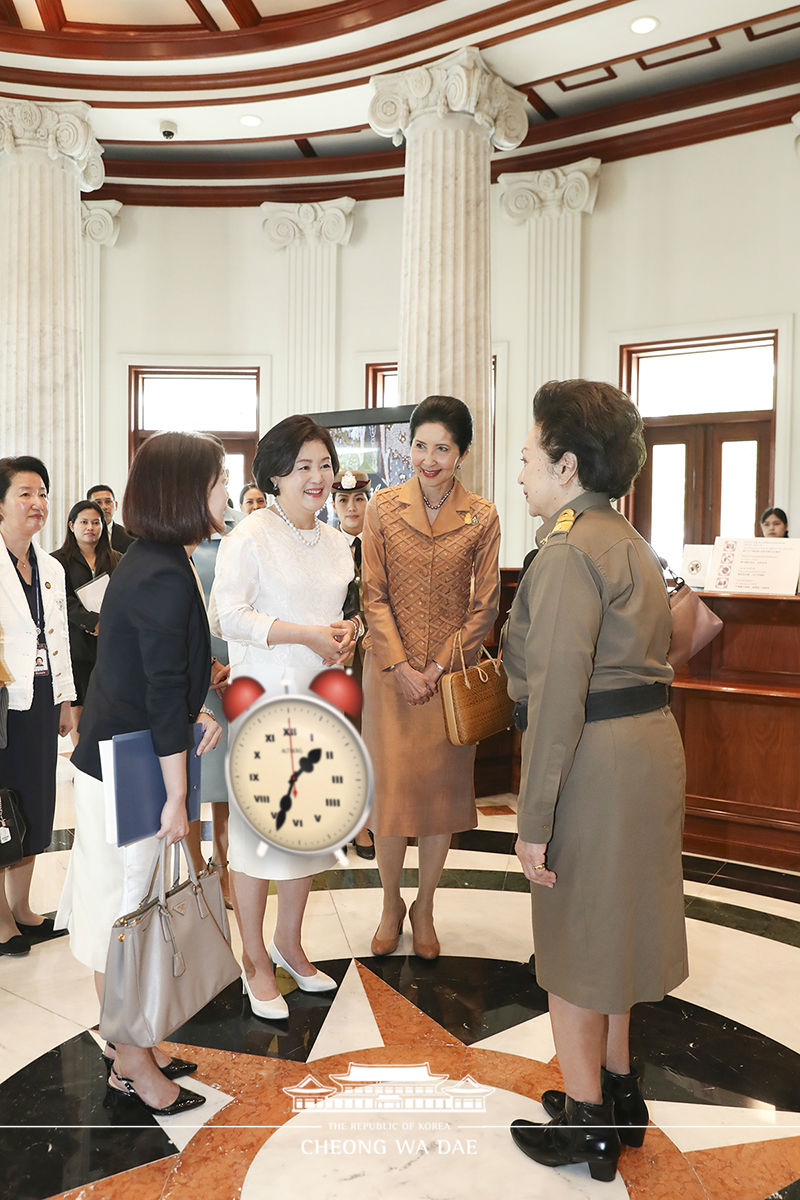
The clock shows 1 h 34 min 00 s
